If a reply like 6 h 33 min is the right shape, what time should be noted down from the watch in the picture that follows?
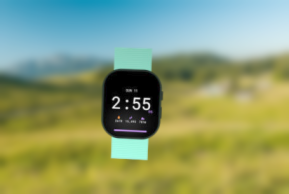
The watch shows 2 h 55 min
